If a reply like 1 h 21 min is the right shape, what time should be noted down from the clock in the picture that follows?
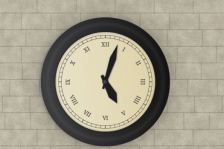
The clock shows 5 h 03 min
